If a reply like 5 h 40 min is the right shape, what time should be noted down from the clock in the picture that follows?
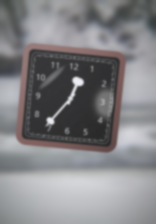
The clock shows 12 h 36 min
